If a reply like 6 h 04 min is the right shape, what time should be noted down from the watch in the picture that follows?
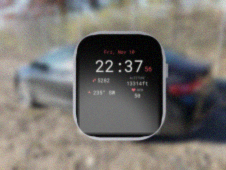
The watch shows 22 h 37 min
